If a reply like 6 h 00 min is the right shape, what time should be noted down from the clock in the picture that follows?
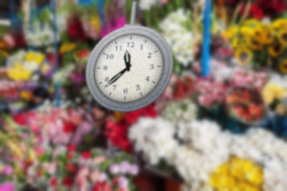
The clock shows 11 h 38 min
